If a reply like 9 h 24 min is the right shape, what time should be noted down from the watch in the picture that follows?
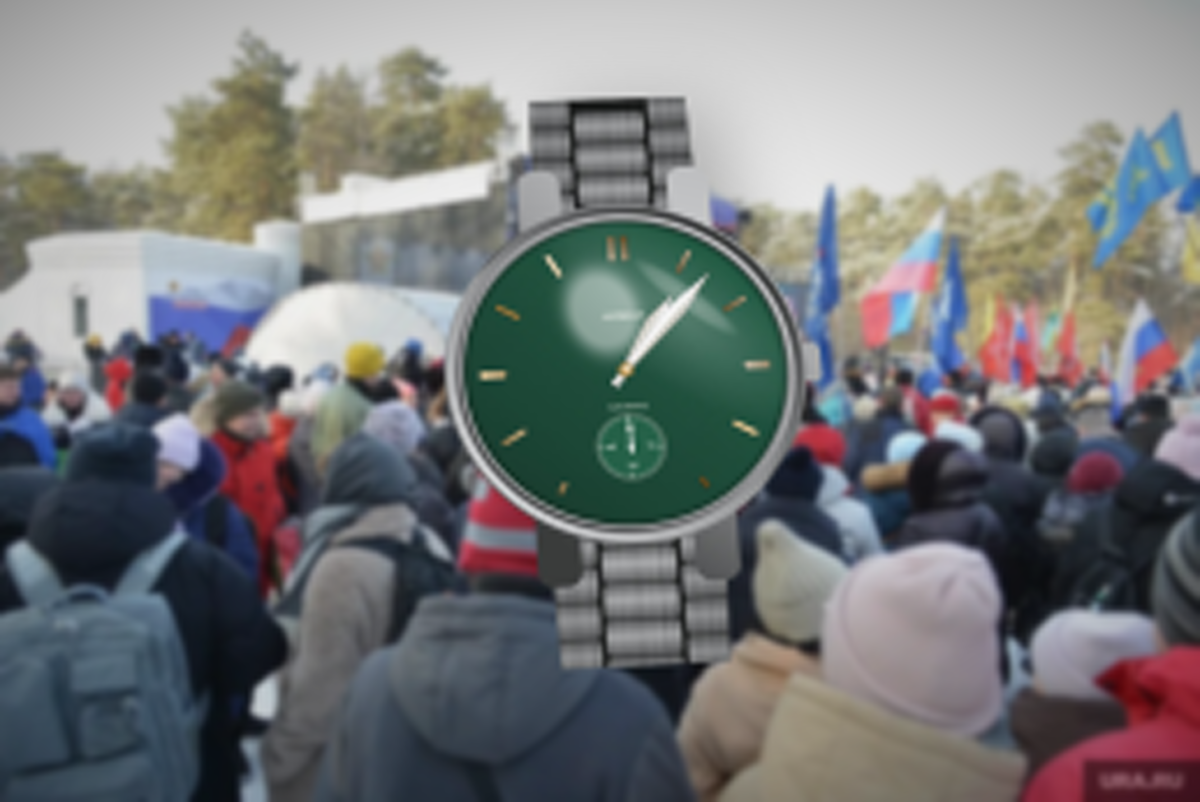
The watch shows 1 h 07 min
